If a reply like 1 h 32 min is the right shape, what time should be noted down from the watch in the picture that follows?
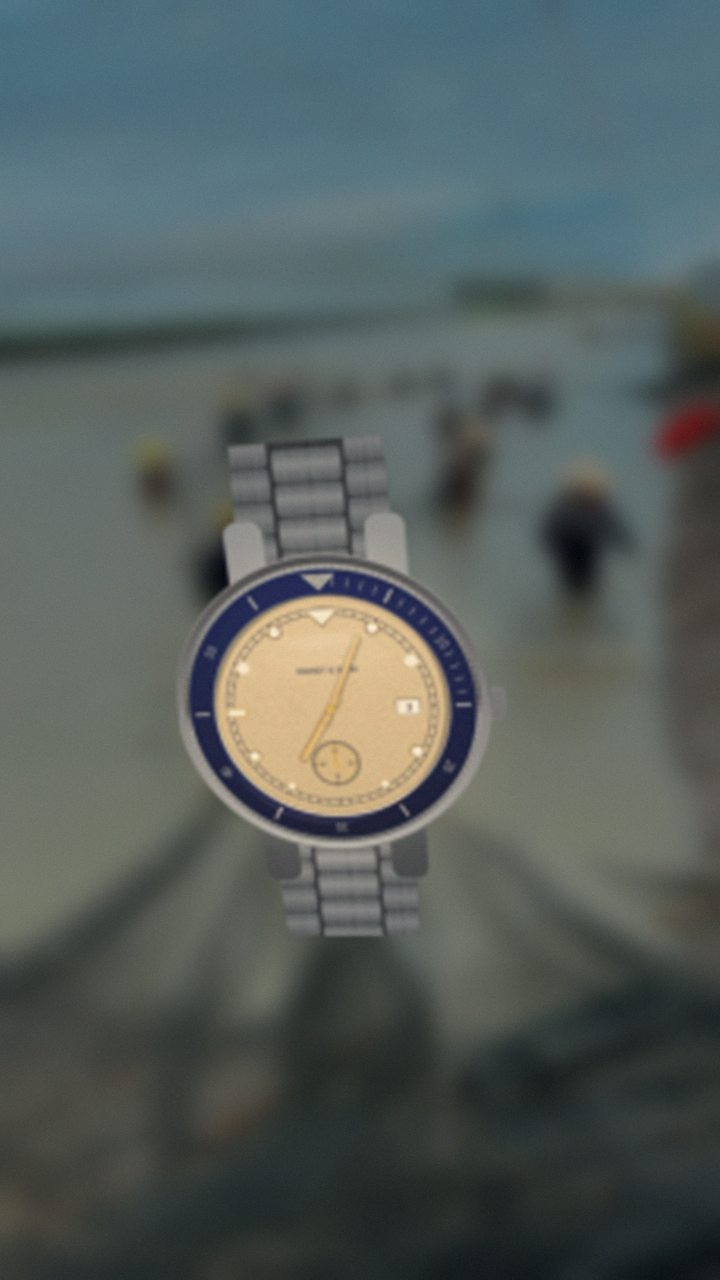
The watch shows 7 h 04 min
